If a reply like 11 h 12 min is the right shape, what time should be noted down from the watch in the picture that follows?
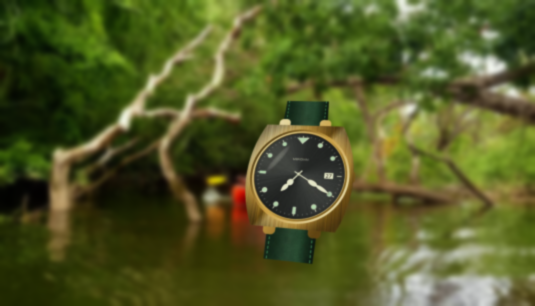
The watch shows 7 h 20 min
